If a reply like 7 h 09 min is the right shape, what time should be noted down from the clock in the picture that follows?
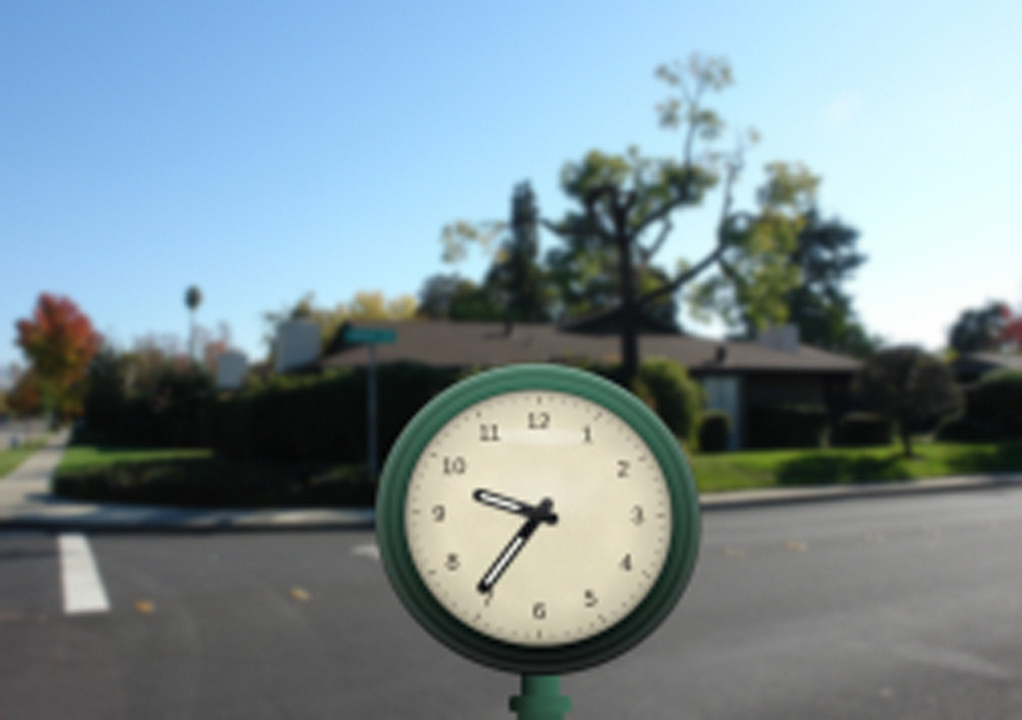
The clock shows 9 h 36 min
